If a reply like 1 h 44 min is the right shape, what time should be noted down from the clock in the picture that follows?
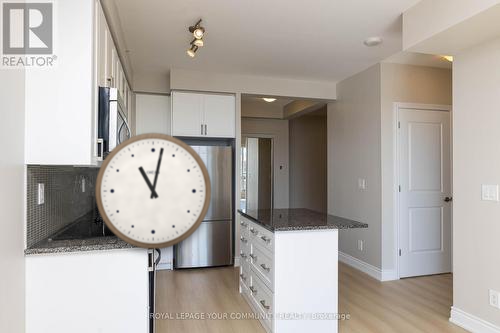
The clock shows 11 h 02 min
